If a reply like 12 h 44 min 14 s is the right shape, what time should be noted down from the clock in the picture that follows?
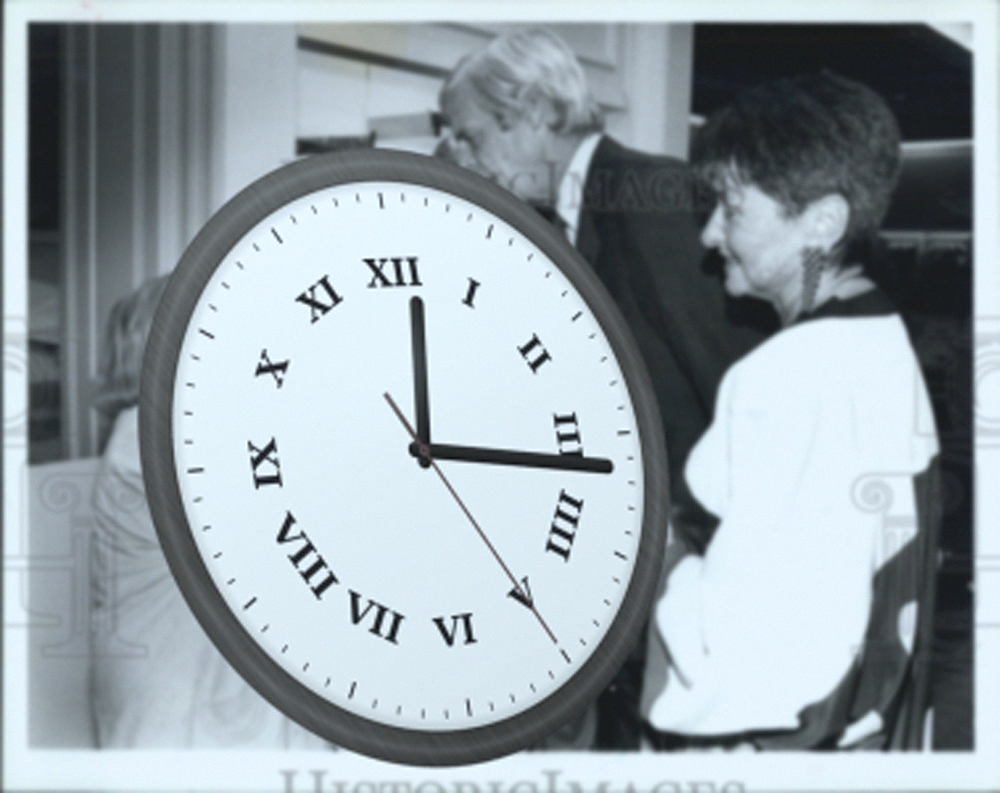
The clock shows 12 h 16 min 25 s
